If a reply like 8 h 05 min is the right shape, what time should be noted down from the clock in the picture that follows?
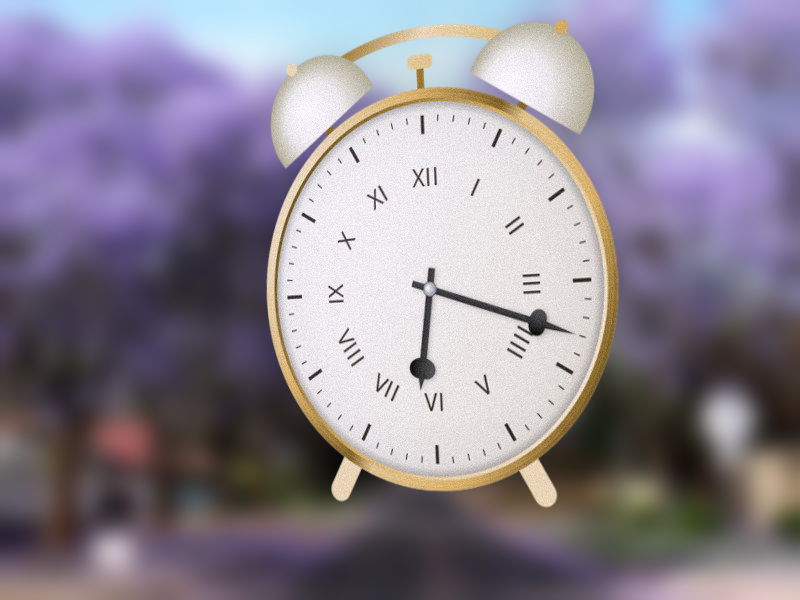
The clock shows 6 h 18 min
